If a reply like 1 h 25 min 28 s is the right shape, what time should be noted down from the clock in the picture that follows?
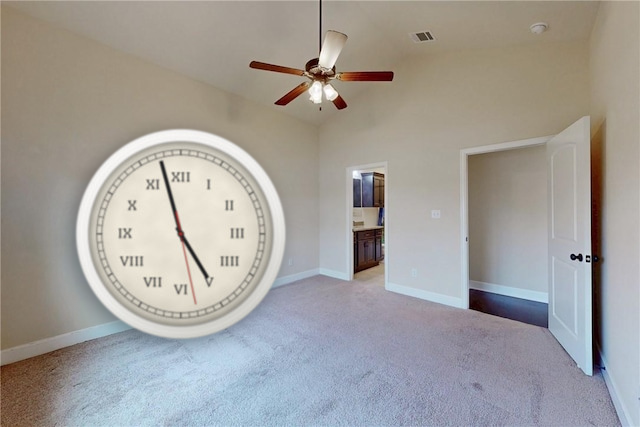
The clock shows 4 h 57 min 28 s
